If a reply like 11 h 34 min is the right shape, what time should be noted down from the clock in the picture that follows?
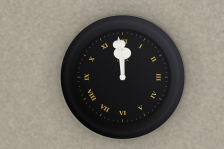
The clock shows 11 h 59 min
